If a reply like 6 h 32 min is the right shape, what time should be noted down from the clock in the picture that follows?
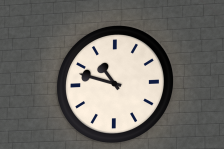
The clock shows 10 h 48 min
